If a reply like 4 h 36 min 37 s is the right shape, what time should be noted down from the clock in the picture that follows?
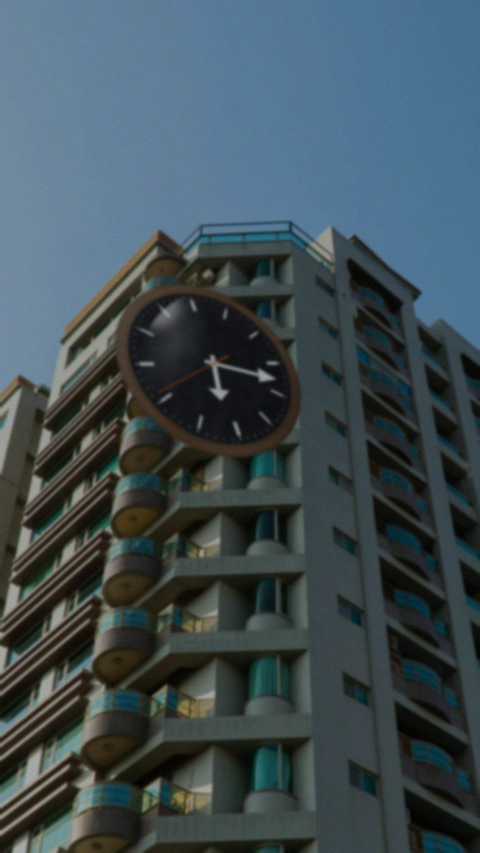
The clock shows 6 h 17 min 41 s
